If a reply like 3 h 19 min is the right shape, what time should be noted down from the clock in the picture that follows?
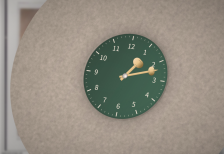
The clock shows 1 h 12 min
